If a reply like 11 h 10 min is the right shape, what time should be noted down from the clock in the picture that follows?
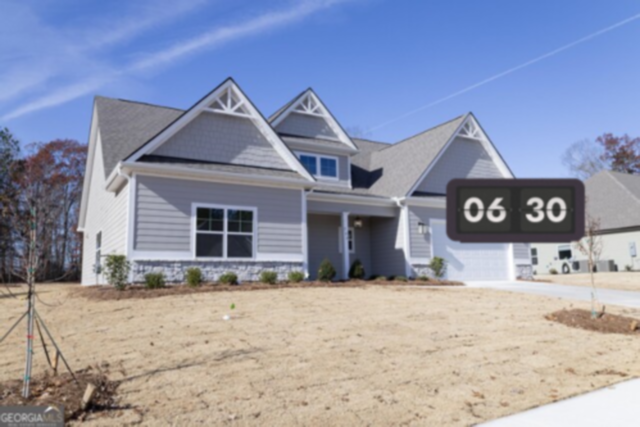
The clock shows 6 h 30 min
